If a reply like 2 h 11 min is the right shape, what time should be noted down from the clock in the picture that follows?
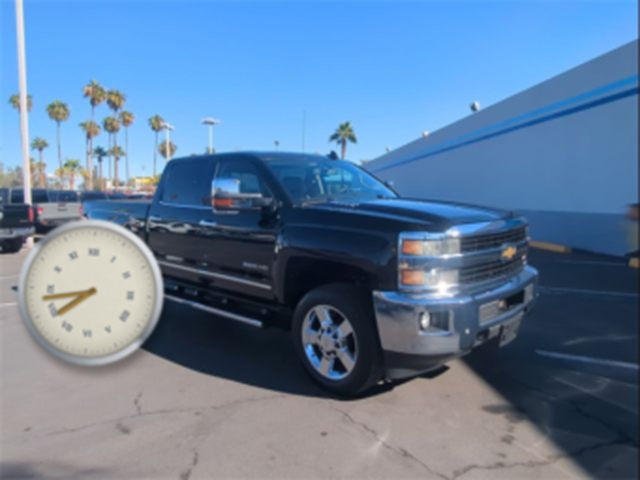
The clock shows 7 h 43 min
